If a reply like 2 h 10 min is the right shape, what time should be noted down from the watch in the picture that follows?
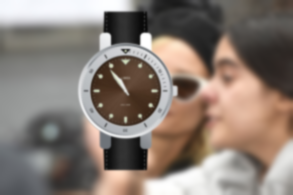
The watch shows 10 h 54 min
